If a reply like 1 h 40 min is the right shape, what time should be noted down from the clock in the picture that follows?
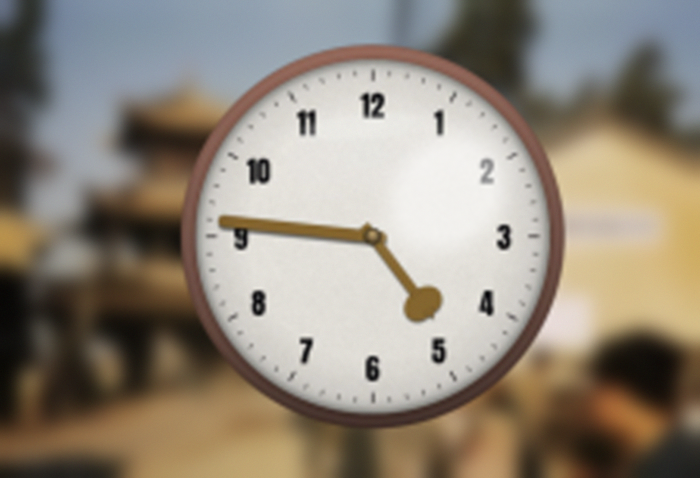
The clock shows 4 h 46 min
